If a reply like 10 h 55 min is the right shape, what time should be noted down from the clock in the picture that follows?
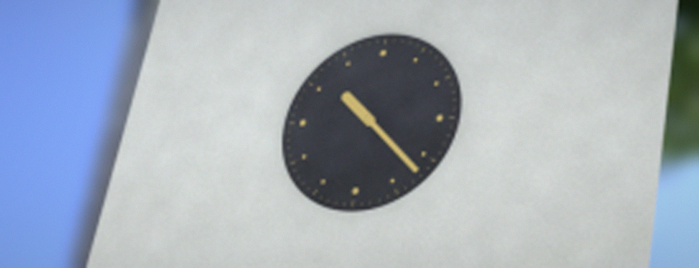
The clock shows 10 h 22 min
